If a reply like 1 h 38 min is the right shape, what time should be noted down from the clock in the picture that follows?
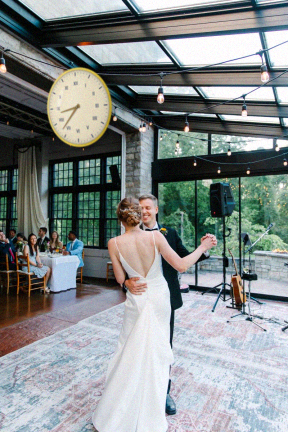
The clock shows 8 h 37 min
